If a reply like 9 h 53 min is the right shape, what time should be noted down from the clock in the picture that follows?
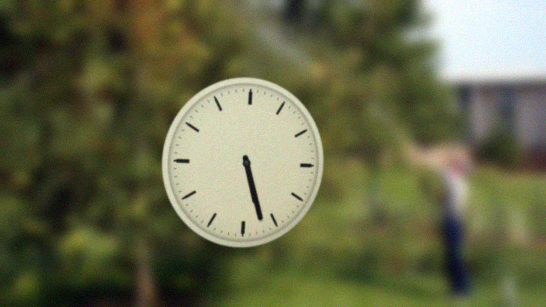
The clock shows 5 h 27 min
